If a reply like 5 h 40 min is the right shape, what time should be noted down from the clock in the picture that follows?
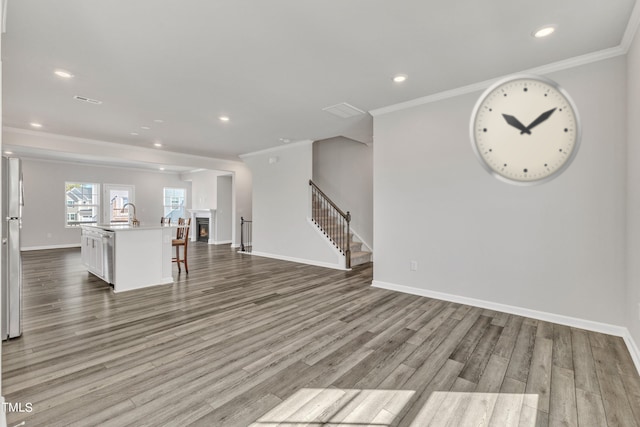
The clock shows 10 h 09 min
